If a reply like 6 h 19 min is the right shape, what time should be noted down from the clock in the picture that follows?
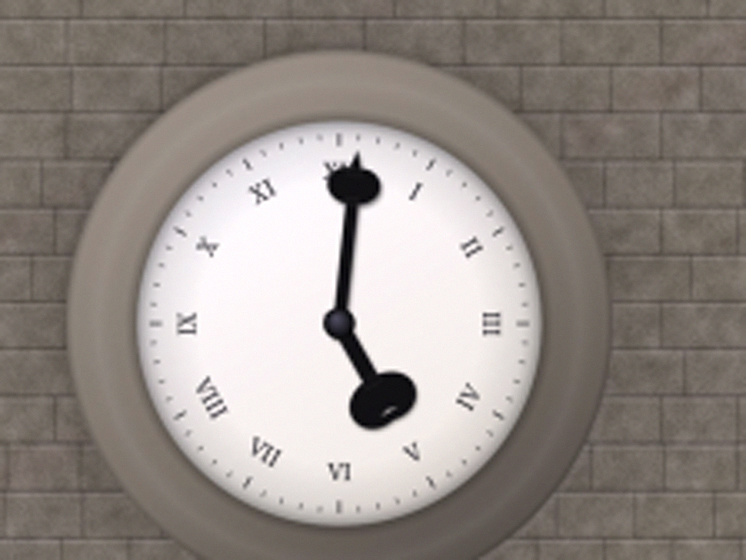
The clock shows 5 h 01 min
